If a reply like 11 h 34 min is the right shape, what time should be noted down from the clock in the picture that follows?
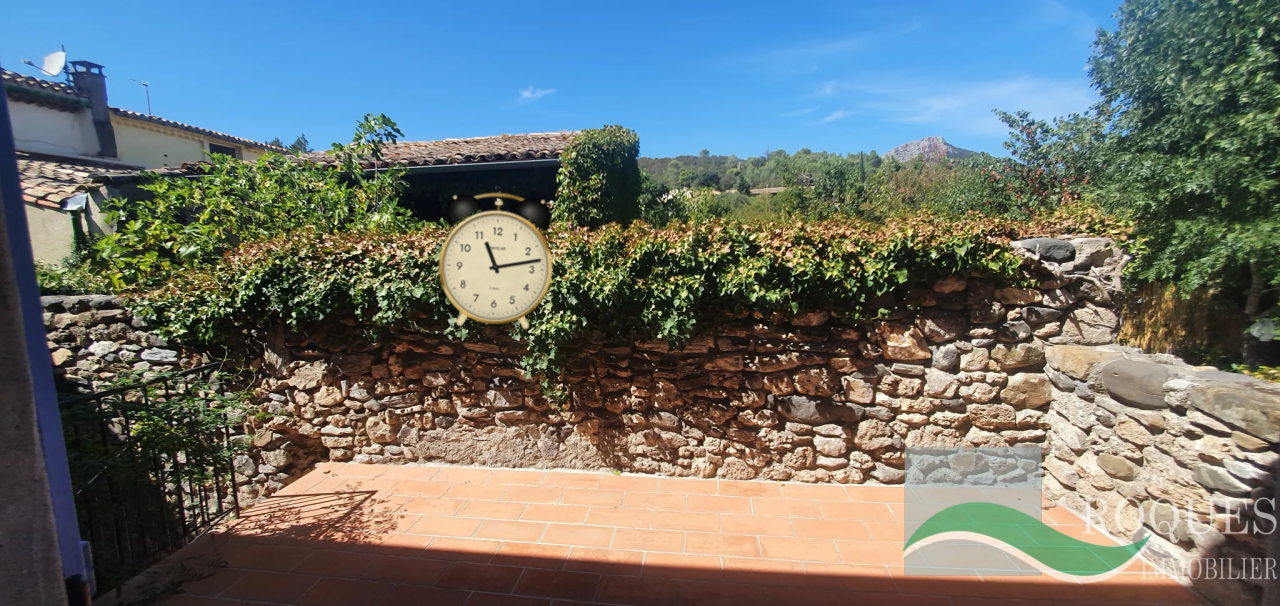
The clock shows 11 h 13 min
